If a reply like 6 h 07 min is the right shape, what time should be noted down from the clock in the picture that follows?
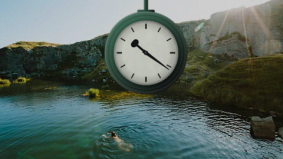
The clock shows 10 h 21 min
